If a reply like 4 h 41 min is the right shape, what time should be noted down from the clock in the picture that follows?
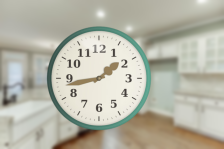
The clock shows 1 h 43 min
